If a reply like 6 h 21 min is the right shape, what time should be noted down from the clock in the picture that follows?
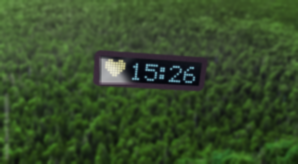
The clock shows 15 h 26 min
